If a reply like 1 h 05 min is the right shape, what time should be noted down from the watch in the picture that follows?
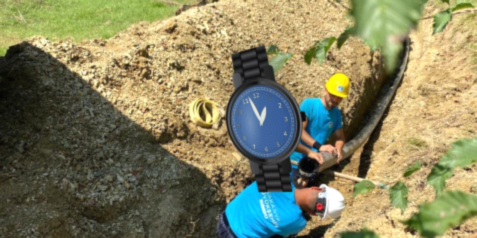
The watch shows 12 h 57 min
